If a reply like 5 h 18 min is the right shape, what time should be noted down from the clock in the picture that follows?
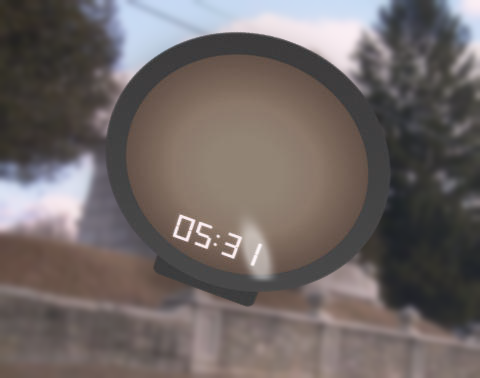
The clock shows 5 h 31 min
